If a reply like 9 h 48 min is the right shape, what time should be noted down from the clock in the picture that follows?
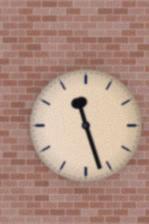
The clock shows 11 h 27 min
